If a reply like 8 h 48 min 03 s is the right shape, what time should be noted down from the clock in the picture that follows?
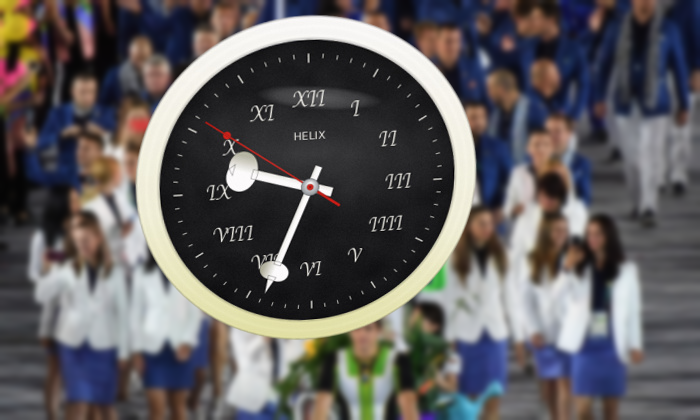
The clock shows 9 h 33 min 51 s
